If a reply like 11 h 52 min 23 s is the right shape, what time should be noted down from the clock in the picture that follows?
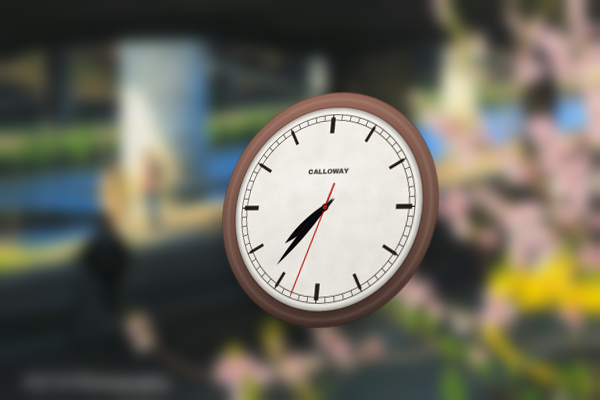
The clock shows 7 h 36 min 33 s
